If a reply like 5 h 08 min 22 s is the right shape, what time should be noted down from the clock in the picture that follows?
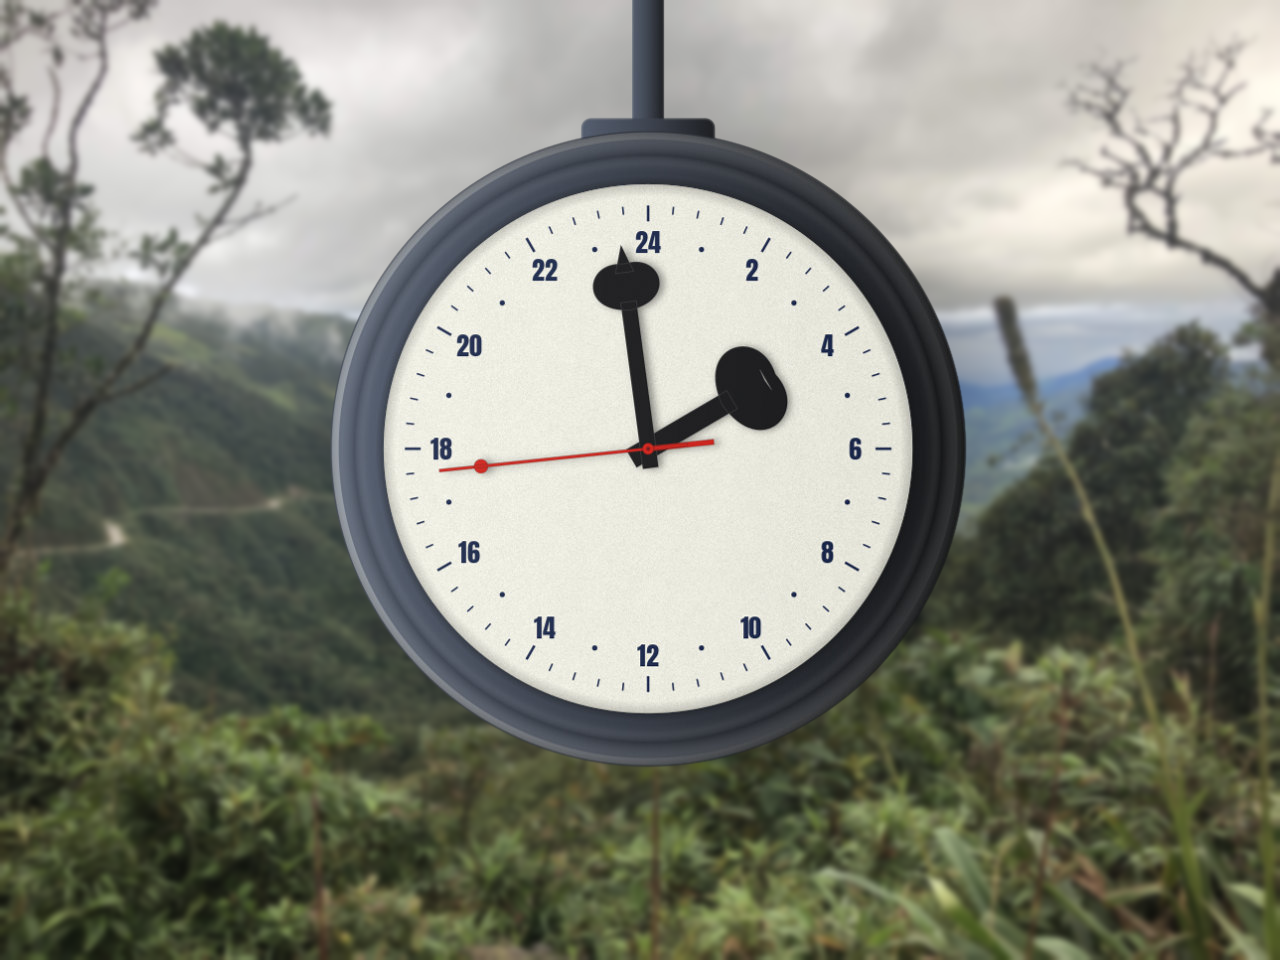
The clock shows 3 h 58 min 44 s
